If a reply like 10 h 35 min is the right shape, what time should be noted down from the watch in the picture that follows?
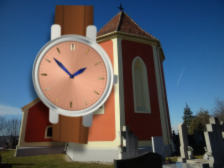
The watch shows 1 h 52 min
